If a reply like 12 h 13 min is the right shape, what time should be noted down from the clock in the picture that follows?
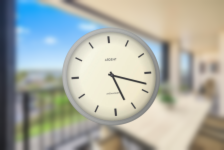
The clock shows 5 h 18 min
